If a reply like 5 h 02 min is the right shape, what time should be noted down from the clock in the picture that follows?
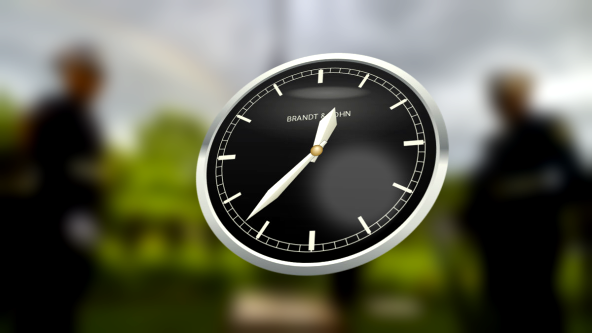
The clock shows 12 h 37 min
